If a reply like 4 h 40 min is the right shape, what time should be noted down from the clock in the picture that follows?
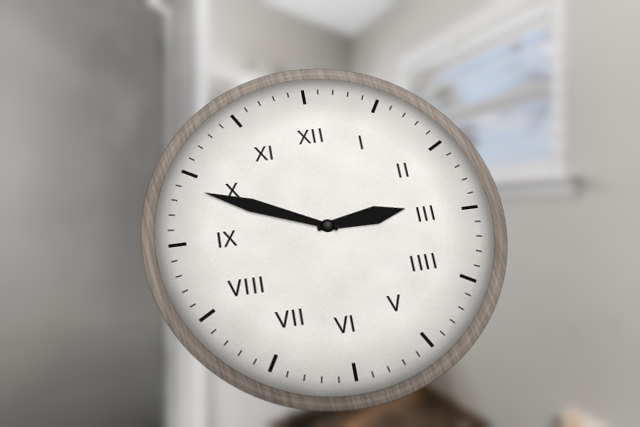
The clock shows 2 h 49 min
